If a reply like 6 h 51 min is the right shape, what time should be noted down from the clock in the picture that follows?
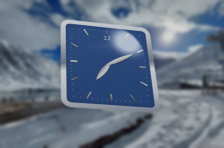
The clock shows 7 h 10 min
